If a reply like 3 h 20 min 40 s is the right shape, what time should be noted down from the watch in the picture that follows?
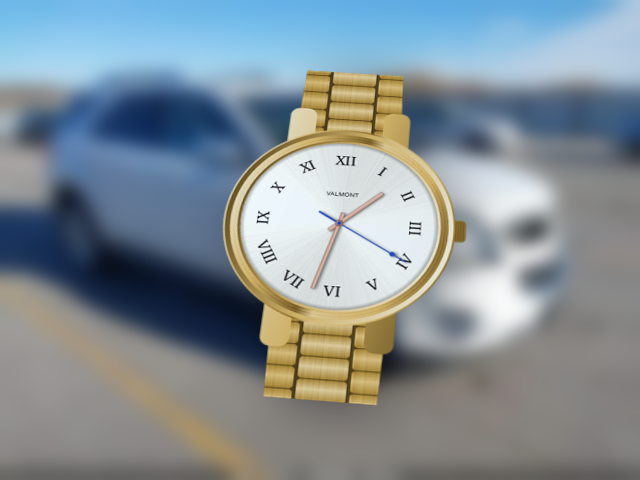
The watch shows 1 h 32 min 20 s
